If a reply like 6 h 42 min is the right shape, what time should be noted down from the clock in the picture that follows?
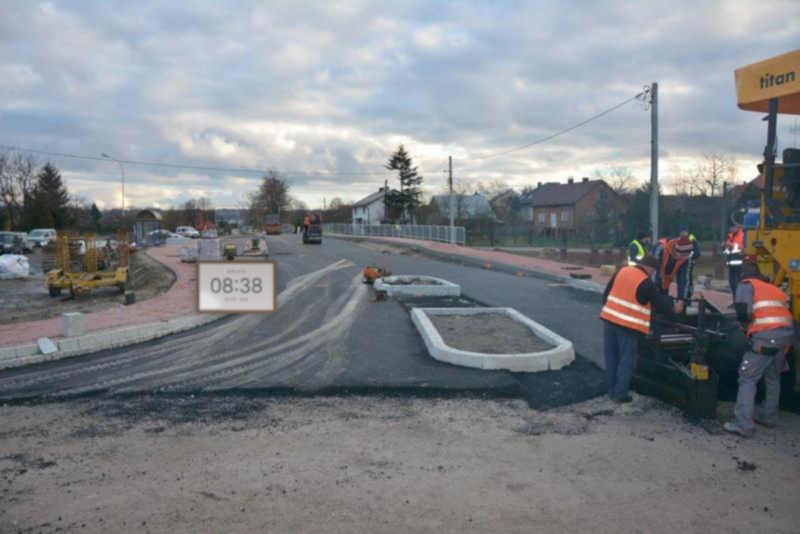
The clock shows 8 h 38 min
